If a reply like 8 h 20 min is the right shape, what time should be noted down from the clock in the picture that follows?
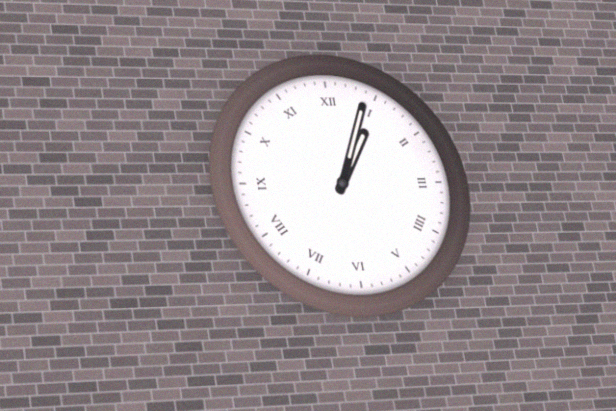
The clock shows 1 h 04 min
